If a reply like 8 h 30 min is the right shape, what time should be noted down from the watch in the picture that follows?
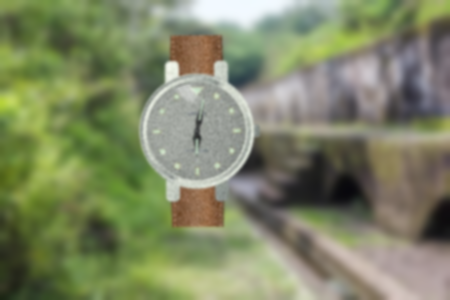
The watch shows 6 h 02 min
